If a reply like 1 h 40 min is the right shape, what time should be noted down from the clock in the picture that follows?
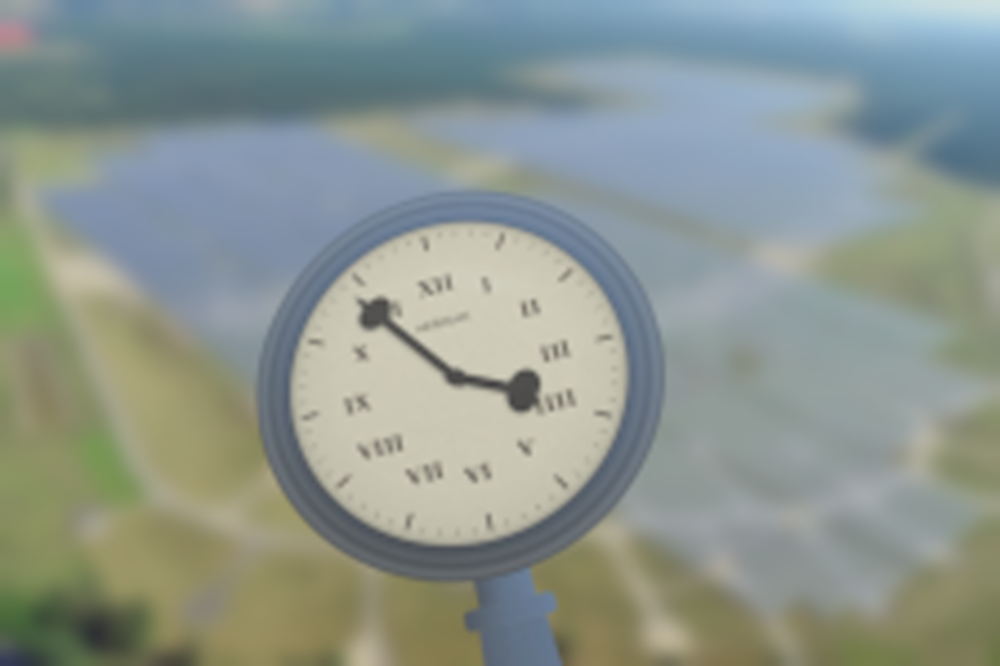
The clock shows 3 h 54 min
